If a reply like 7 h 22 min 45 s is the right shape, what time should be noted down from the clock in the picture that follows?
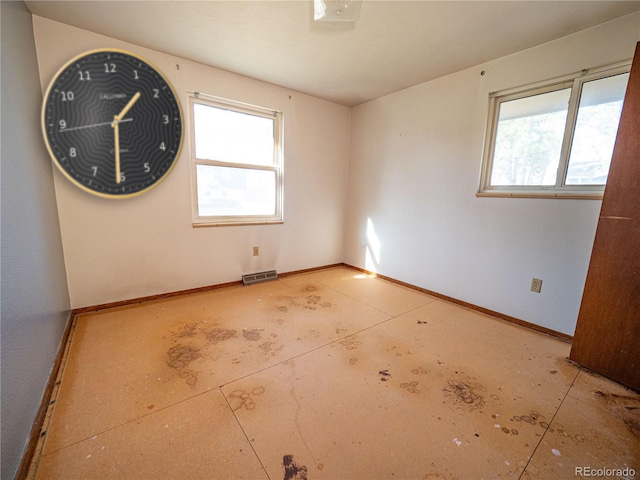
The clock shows 1 h 30 min 44 s
